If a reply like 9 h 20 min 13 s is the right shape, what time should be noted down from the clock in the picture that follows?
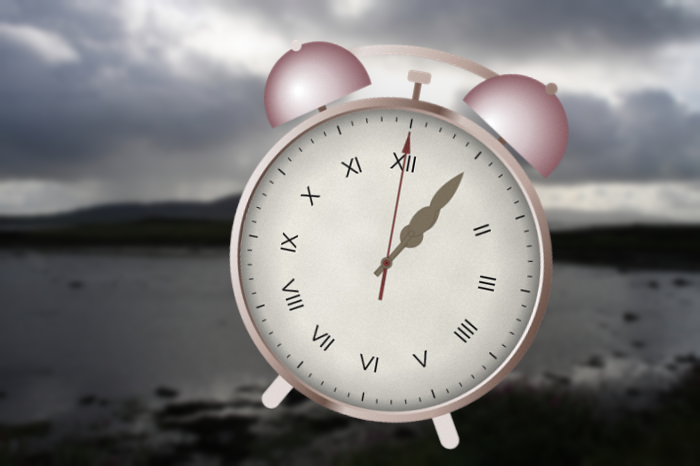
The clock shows 1 h 05 min 00 s
